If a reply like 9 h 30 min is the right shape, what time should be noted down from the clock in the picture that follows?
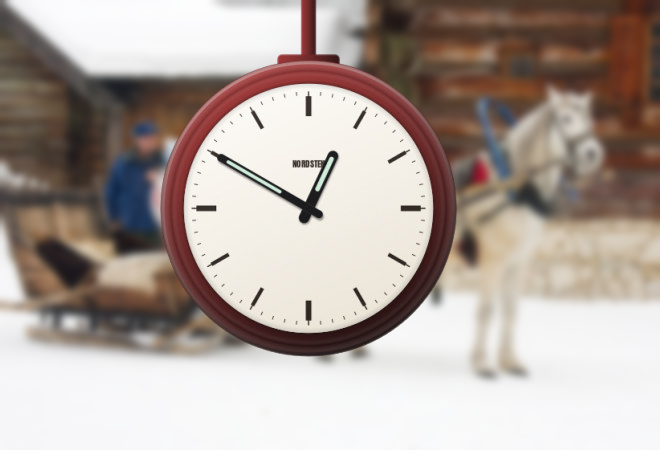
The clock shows 12 h 50 min
